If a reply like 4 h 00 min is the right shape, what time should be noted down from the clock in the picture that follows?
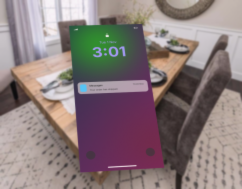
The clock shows 3 h 01 min
